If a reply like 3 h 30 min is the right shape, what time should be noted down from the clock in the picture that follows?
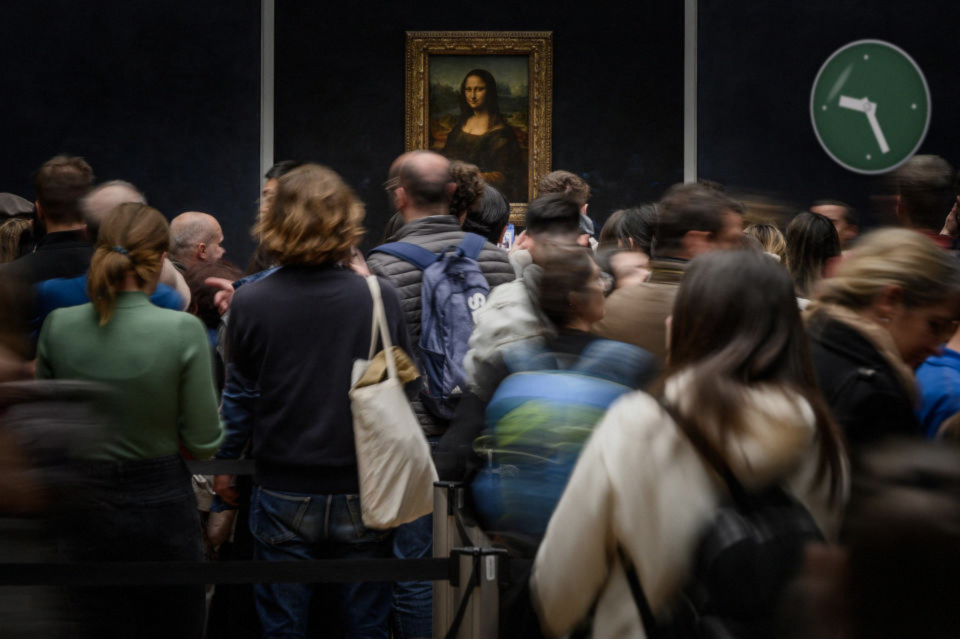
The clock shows 9 h 26 min
